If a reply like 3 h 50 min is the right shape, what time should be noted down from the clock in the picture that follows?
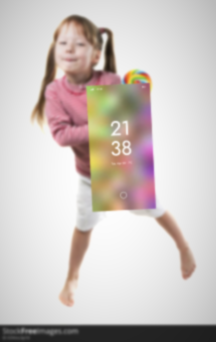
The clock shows 21 h 38 min
